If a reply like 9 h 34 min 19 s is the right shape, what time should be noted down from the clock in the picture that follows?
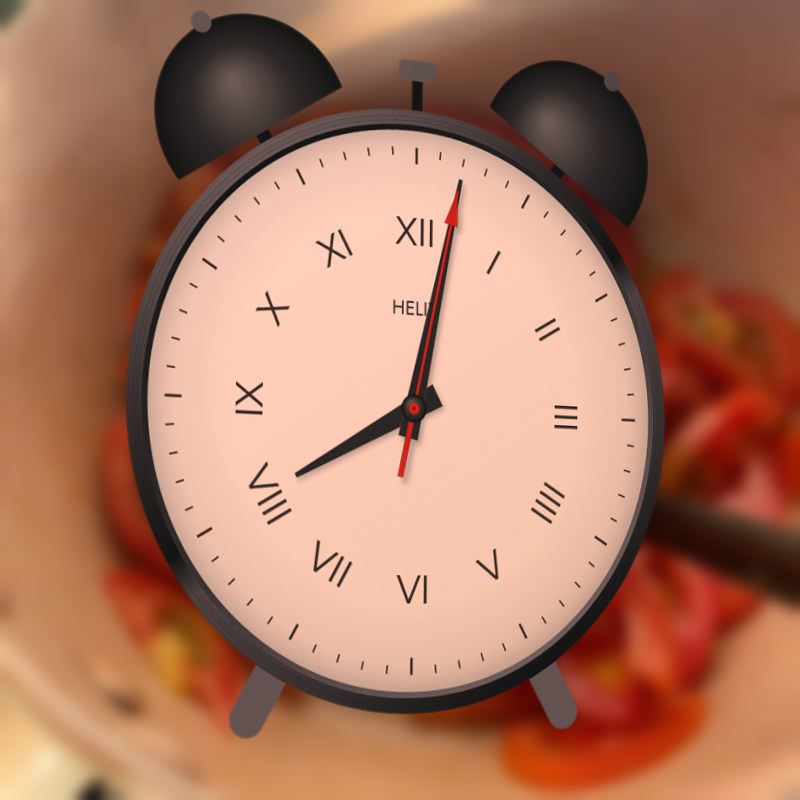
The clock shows 8 h 02 min 02 s
